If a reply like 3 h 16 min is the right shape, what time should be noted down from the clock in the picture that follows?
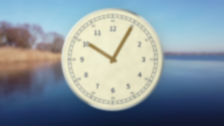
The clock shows 10 h 05 min
